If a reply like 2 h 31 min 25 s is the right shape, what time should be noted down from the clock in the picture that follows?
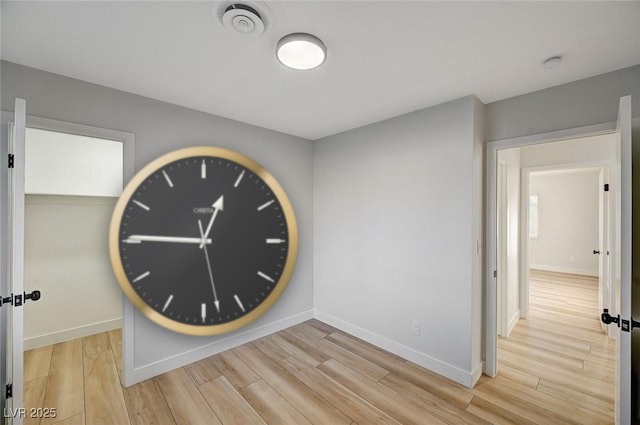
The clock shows 12 h 45 min 28 s
